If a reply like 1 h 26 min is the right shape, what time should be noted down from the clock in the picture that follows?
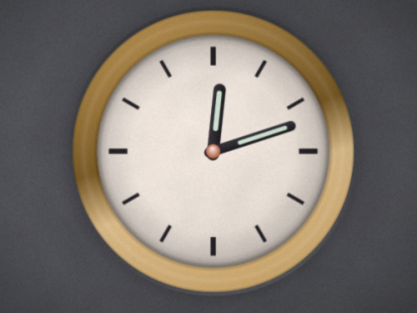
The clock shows 12 h 12 min
